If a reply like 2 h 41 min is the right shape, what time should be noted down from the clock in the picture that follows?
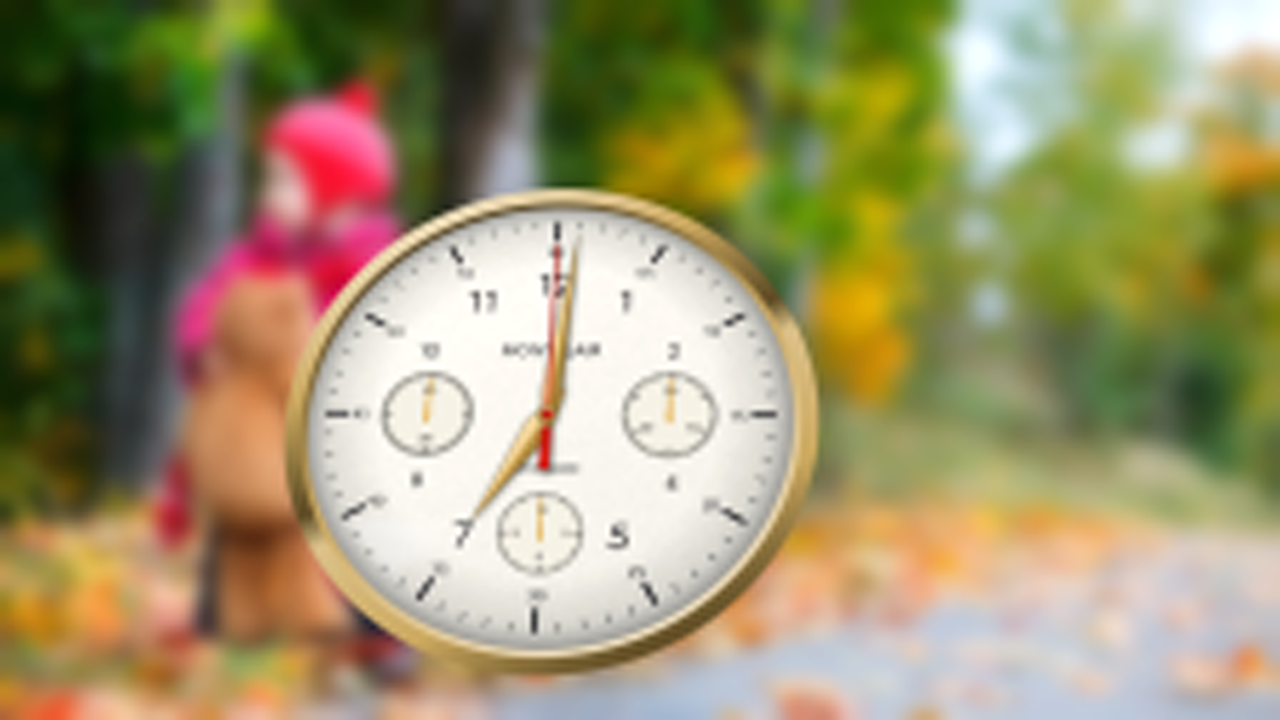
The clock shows 7 h 01 min
